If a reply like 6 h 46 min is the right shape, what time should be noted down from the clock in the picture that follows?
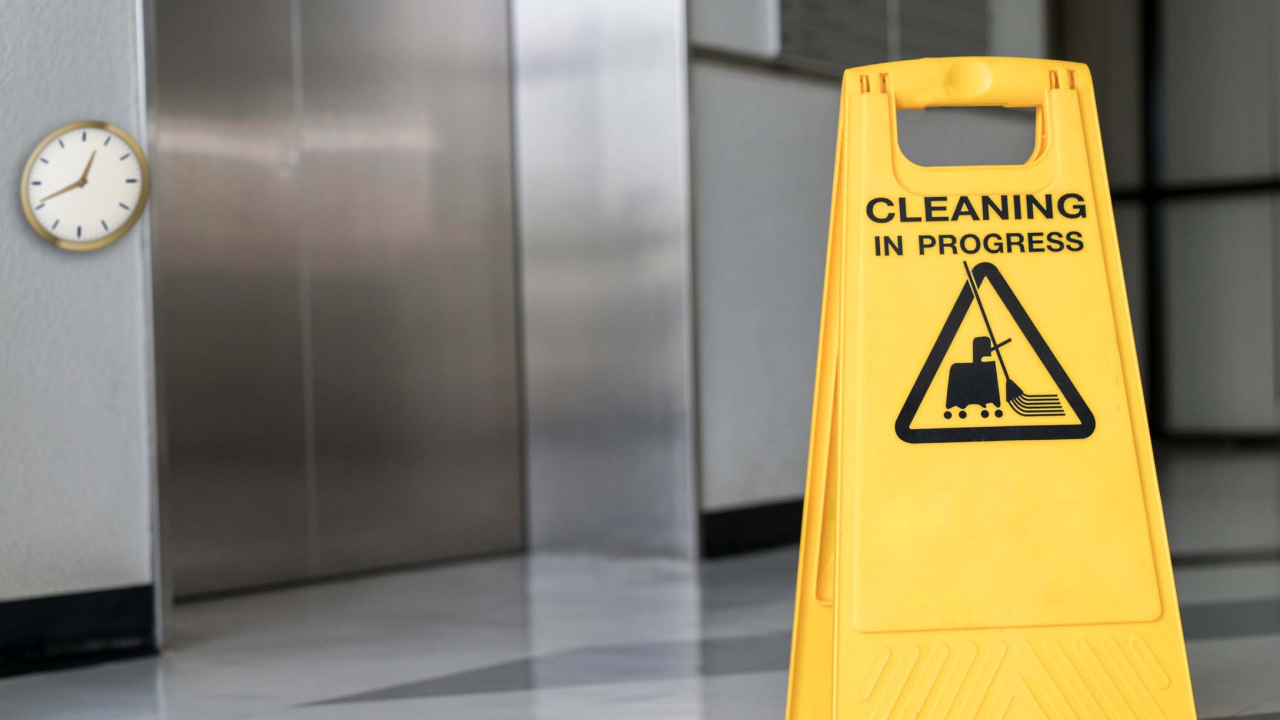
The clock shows 12 h 41 min
